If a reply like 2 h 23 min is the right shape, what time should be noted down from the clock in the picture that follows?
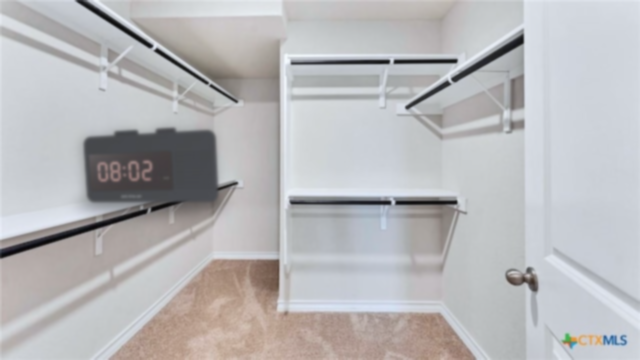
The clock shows 8 h 02 min
